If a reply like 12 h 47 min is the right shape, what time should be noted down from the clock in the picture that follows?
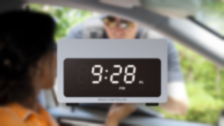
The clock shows 9 h 28 min
